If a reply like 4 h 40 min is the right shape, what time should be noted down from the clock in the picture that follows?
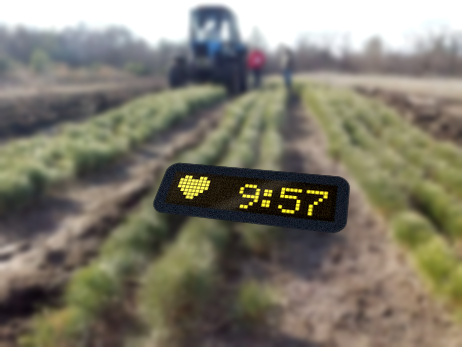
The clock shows 9 h 57 min
